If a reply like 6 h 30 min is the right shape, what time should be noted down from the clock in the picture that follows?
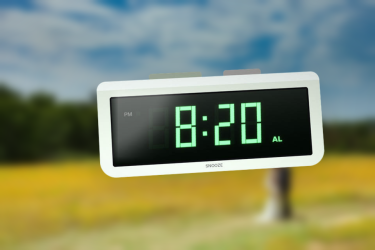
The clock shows 8 h 20 min
